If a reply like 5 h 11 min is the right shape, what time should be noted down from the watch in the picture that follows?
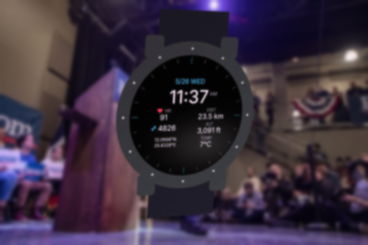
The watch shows 11 h 37 min
